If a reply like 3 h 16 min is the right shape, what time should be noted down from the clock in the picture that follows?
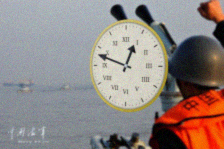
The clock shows 12 h 48 min
